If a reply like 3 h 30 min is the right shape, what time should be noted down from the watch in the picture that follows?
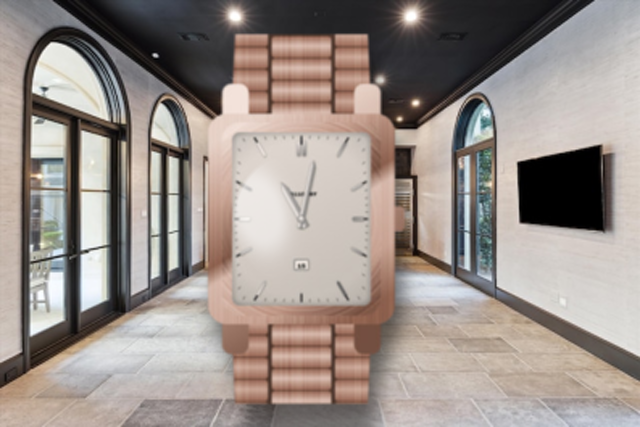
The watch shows 11 h 02 min
